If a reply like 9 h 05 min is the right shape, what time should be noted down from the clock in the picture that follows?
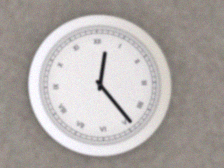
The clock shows 12 h 24 min
